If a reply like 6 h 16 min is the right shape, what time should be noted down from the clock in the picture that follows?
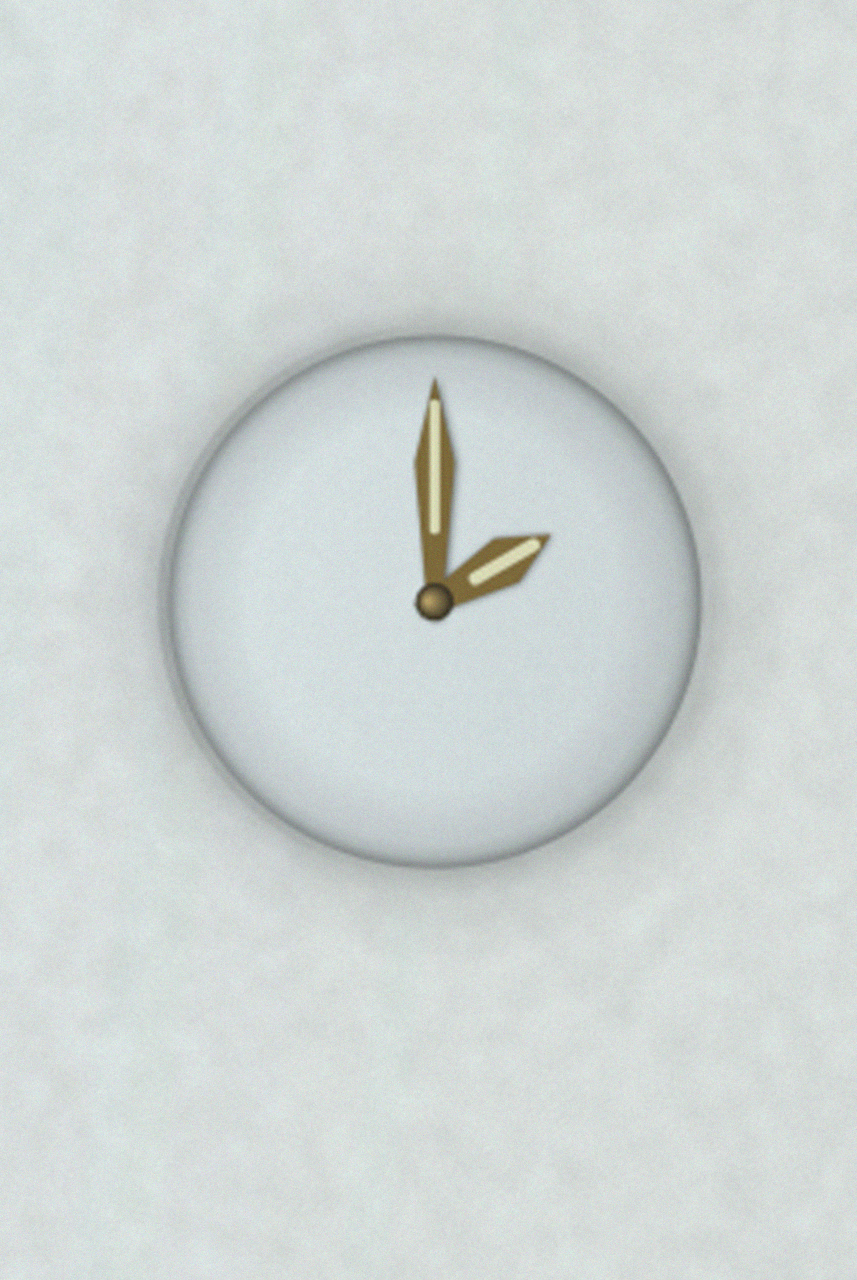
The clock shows 2 h 00 min
